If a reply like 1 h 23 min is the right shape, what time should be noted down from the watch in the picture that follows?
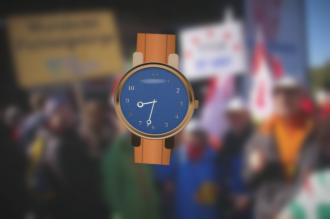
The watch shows 8 h 32 min
